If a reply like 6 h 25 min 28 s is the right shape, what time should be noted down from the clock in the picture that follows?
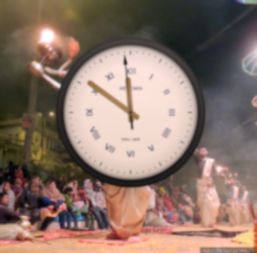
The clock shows 11 h 50 min 59 s
